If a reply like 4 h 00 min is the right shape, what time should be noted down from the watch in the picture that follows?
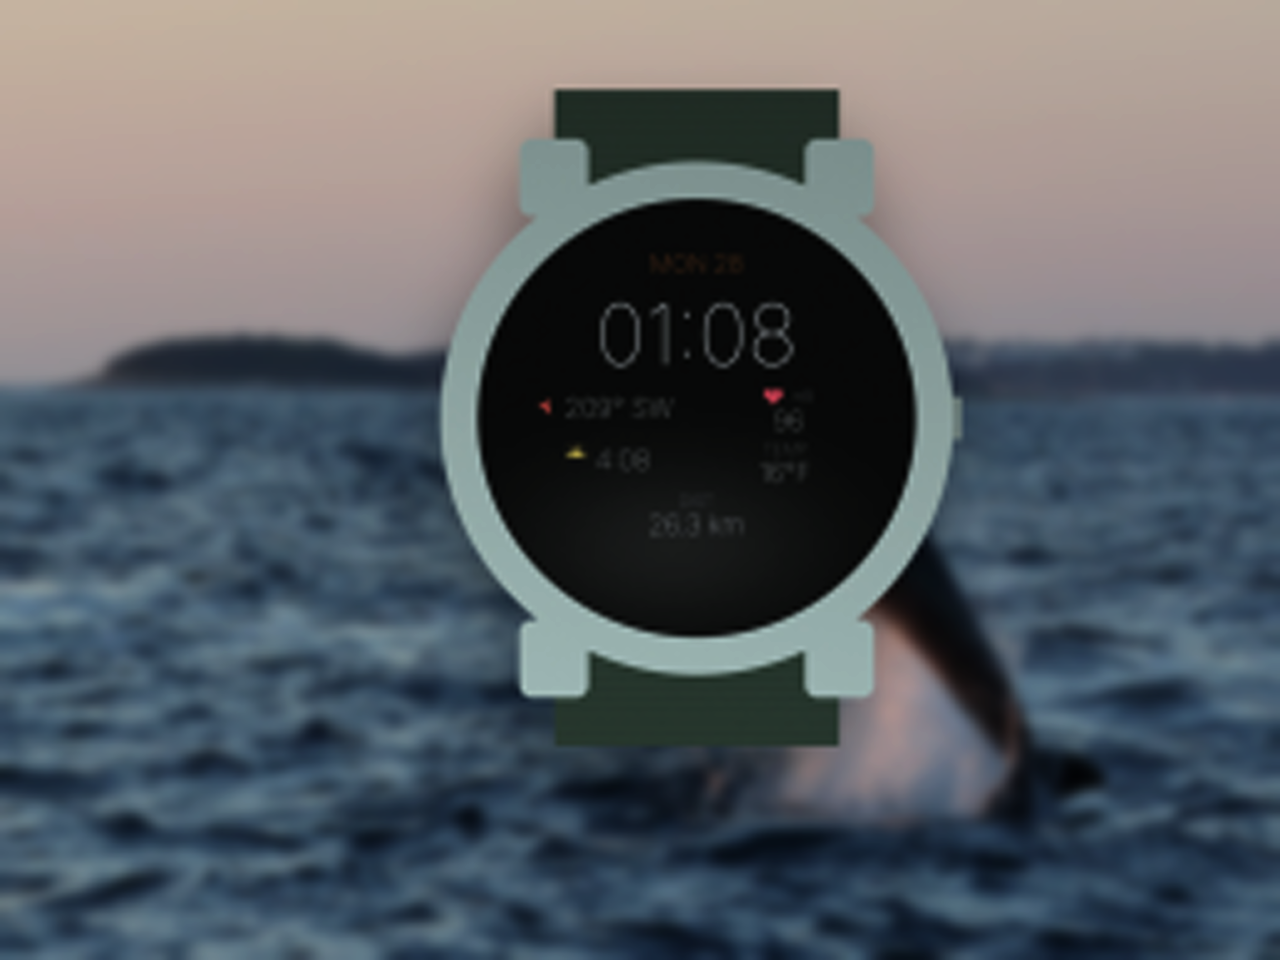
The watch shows 1 h 08 min
